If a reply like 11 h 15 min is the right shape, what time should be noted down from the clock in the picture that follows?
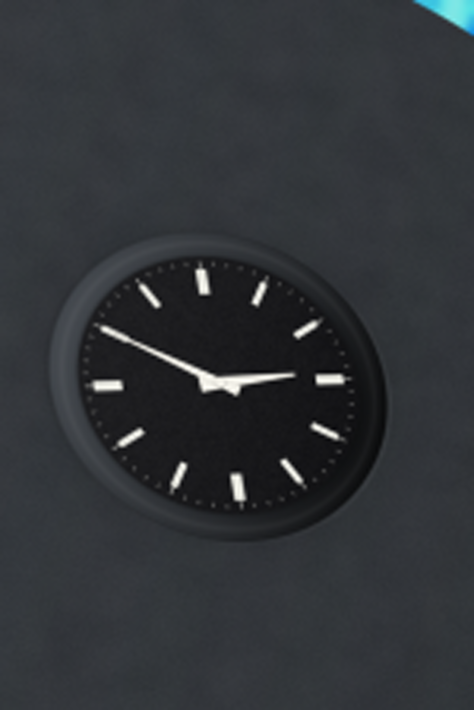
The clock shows 2 h 50 min
